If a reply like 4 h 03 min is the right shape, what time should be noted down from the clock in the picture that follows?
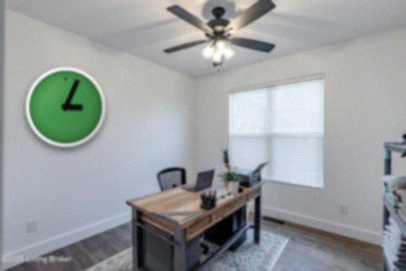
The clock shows 3 h 04 min
